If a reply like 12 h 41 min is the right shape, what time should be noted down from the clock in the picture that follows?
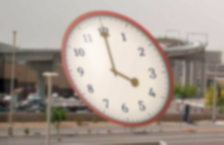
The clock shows 4 h 00 min
